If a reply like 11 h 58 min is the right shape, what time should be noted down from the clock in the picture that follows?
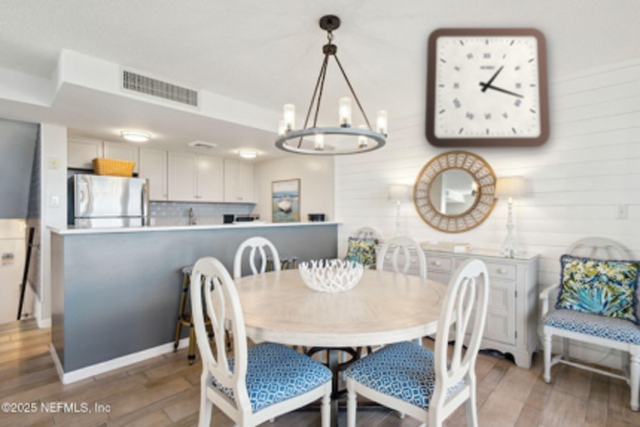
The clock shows 1 h 18 min
